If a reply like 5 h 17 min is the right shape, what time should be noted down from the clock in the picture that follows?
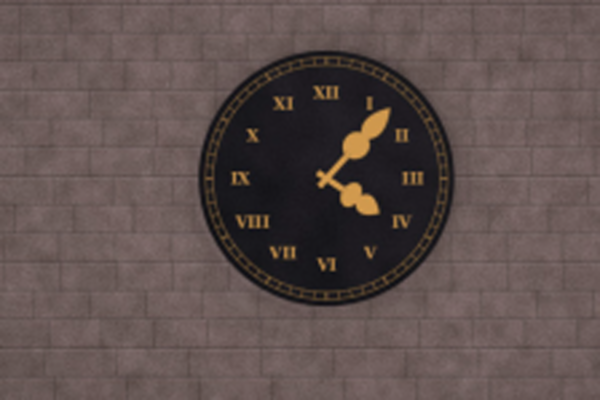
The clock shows 4 h 07 min
